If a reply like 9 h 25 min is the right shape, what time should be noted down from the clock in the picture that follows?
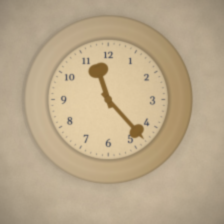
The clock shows 11 h 23 min
